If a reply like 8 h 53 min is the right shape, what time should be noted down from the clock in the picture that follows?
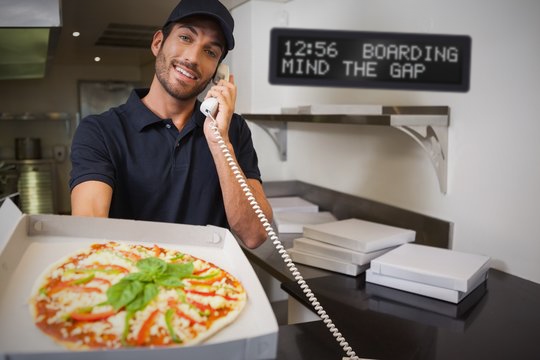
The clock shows 12 h 56 min
